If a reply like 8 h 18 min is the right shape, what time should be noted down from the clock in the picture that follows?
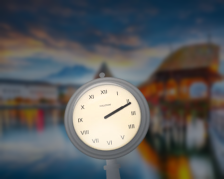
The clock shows 2 h 11 min
